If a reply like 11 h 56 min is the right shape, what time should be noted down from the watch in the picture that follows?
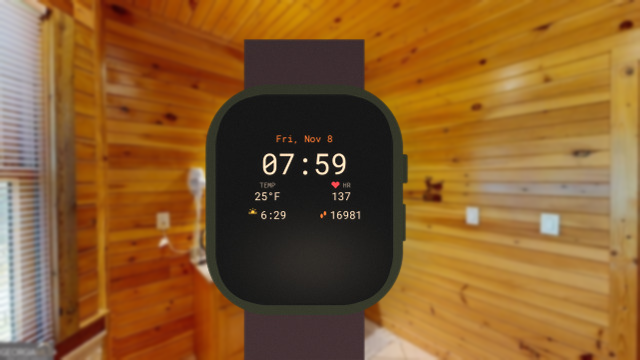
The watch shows 7 h 59 min
